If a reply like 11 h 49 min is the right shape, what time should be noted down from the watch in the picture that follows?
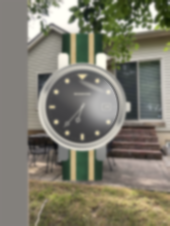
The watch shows 6 h 37 min
